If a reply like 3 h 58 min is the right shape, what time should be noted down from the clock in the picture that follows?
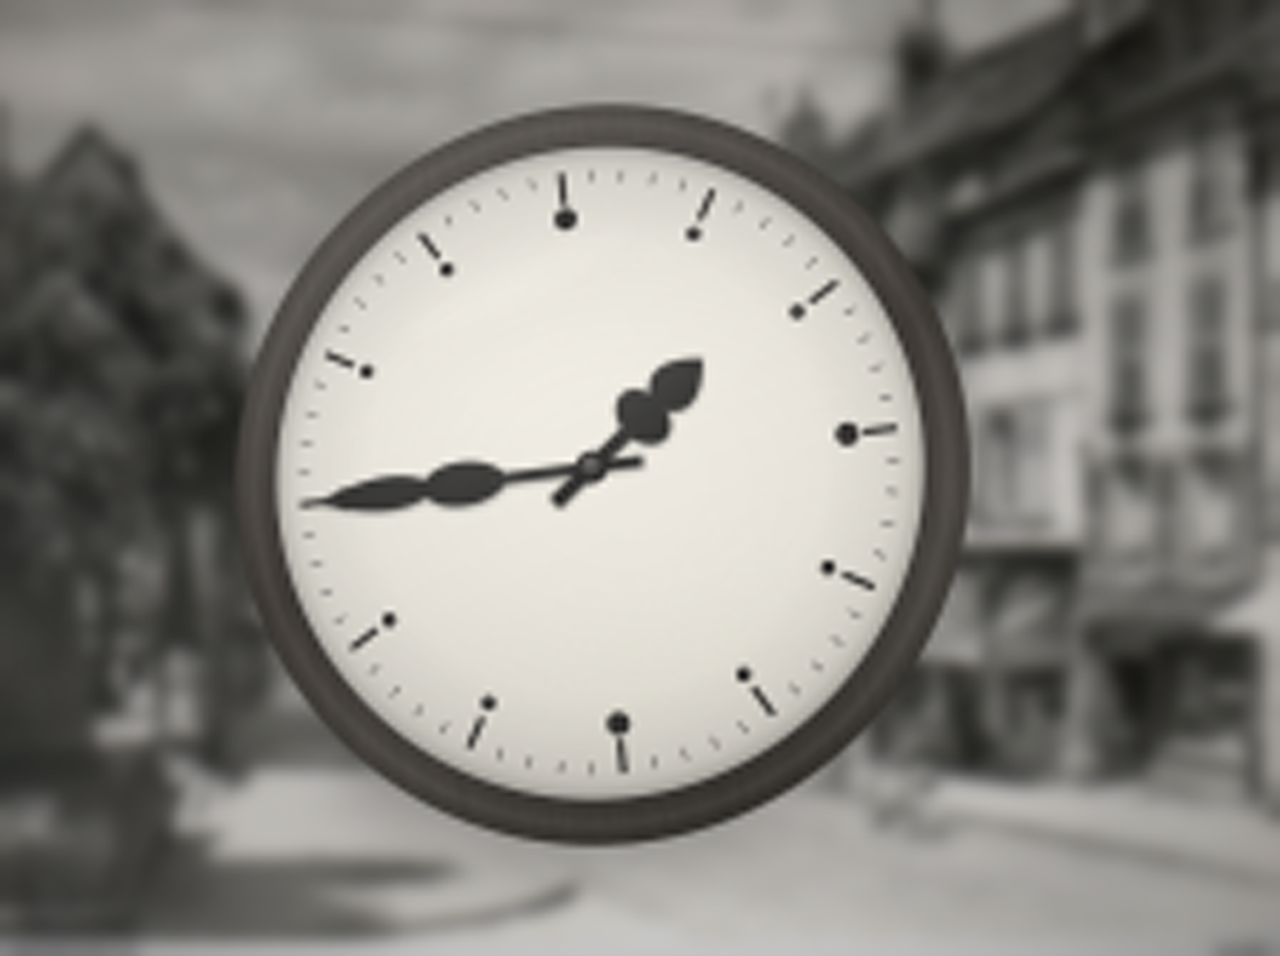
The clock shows 1 h 45 min
